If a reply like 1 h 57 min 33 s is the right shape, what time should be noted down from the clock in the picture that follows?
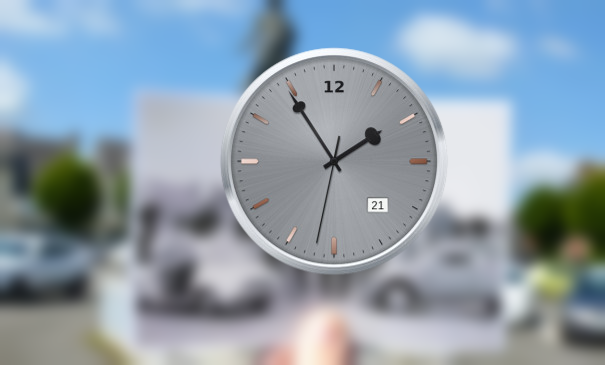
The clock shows 1 h 54 min 32 s
